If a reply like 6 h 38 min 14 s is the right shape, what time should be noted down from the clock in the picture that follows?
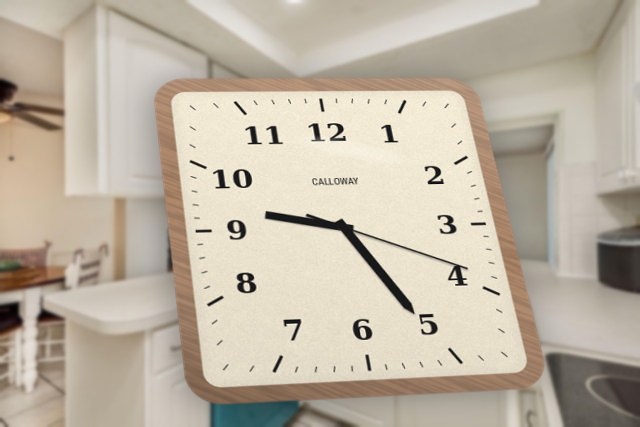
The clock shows 9 h 25 min 19 s
